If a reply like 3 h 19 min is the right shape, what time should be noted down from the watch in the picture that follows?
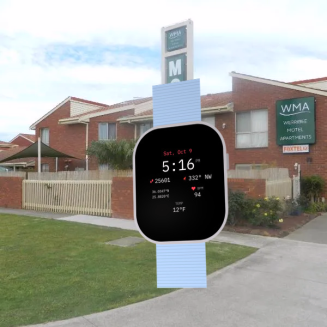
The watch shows 5 h 16 min
